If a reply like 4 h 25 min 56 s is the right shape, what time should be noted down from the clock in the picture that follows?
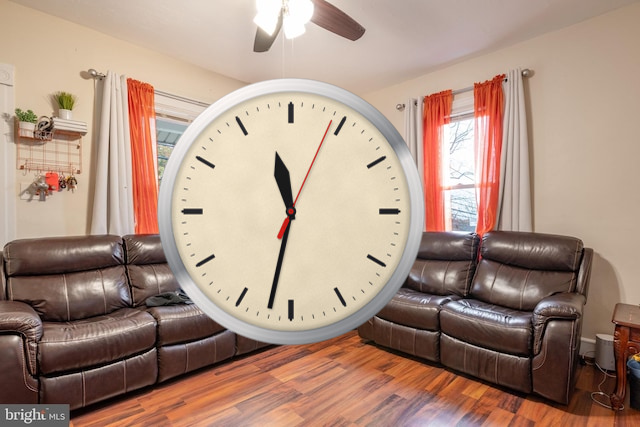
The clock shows 11 h 32 min 04 s
